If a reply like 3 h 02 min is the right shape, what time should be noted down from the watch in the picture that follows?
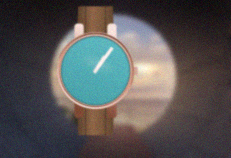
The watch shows 1 h 06 min
